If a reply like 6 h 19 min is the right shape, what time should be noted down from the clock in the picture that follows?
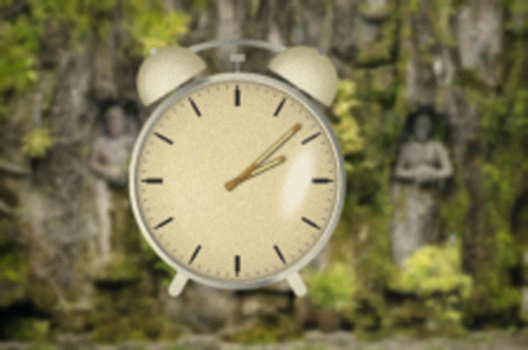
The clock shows 2 h 08 min
